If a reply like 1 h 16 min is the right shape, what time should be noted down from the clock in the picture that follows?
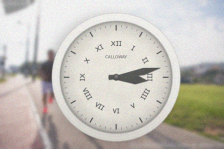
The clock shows 3 h 13 min
